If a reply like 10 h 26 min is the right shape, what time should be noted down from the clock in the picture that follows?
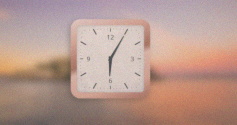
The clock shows 6 h 05 min
